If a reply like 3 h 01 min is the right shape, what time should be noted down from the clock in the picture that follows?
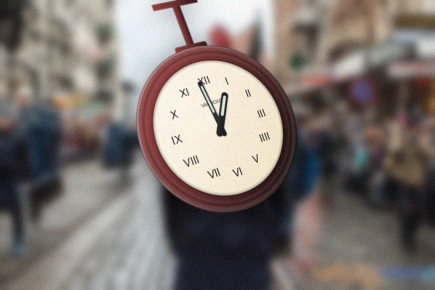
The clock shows 12 h 59 min
